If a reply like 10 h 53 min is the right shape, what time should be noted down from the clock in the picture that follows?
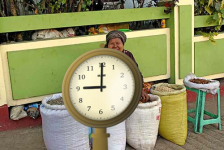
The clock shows 9 h 00 min
